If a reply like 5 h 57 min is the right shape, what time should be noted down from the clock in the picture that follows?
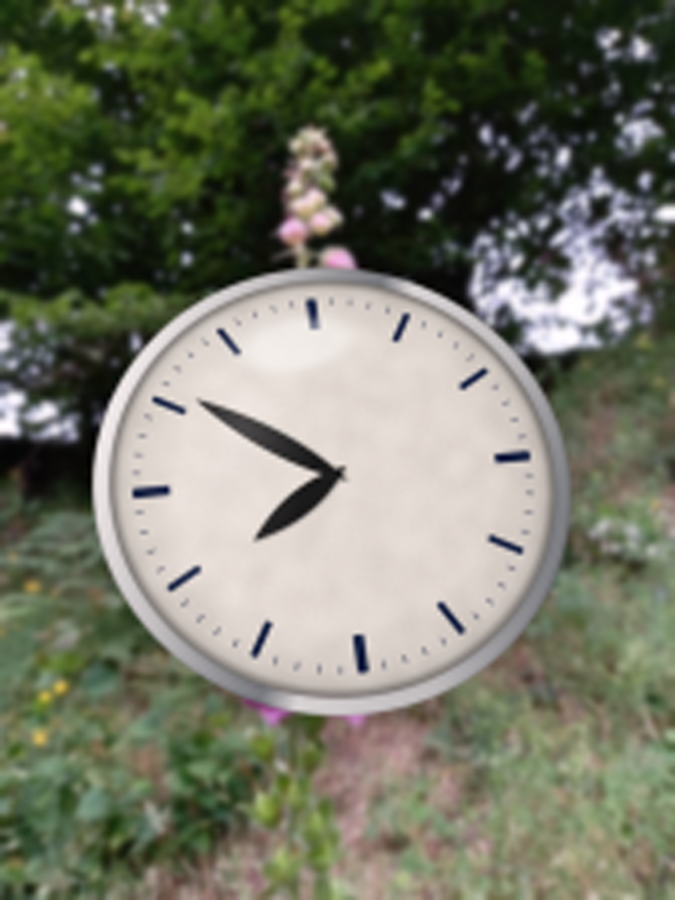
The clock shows 7 h 51 min
